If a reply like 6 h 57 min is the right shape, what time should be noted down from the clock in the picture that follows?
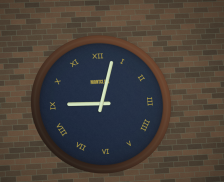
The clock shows 9 h 03 min
